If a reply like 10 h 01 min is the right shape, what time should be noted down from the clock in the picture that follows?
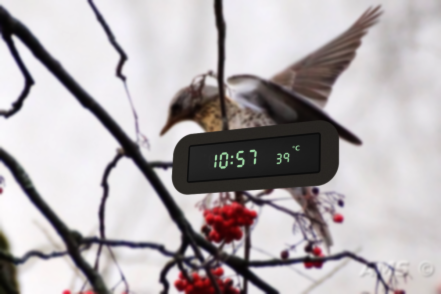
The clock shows 10 h 57 min
